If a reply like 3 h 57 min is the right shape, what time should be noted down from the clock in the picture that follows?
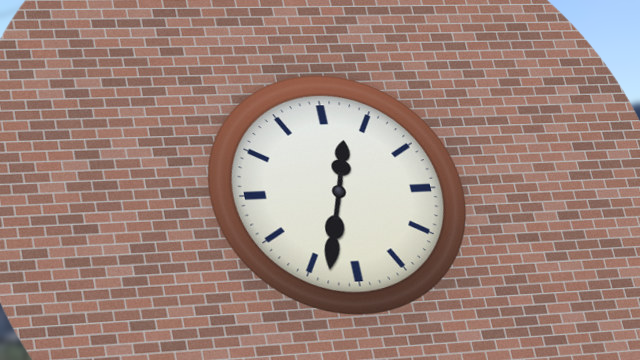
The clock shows 12 h 33 min
